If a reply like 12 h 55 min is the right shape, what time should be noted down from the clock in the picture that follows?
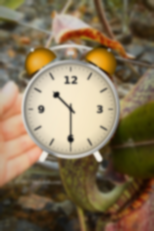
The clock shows 10 h 30 min
